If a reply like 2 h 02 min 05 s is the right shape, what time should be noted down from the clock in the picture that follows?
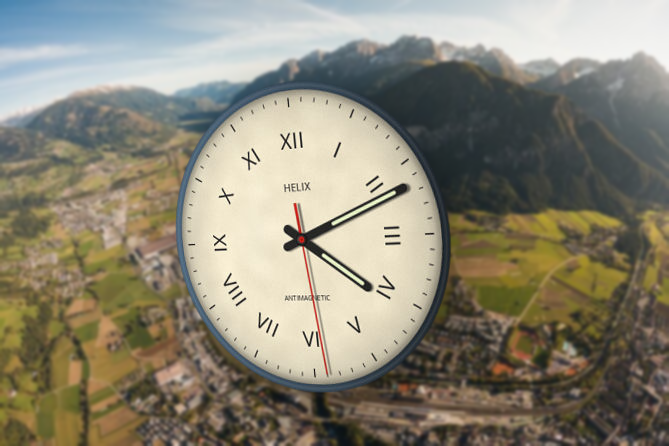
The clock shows 4 h 11 min 29 s
